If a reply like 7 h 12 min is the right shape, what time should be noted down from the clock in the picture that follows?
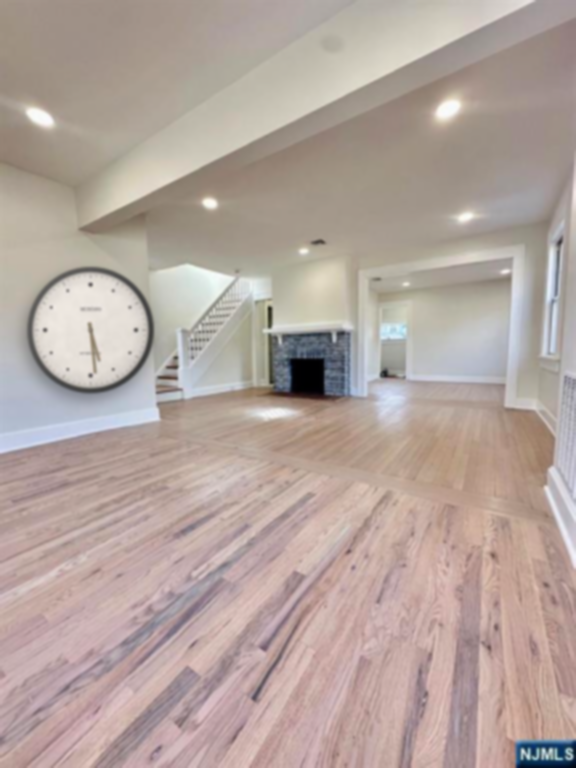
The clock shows 5 h 29 min
